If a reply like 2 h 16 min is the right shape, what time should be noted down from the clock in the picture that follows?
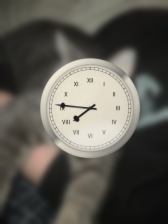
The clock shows 7 h 46 min
